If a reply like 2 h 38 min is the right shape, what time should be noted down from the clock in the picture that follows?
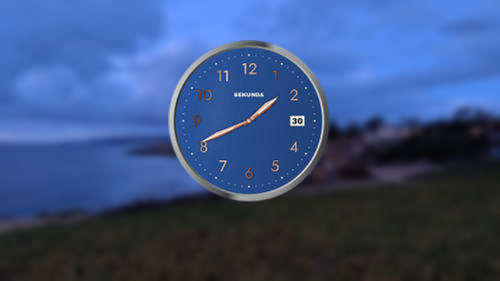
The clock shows 1 h 41 min
